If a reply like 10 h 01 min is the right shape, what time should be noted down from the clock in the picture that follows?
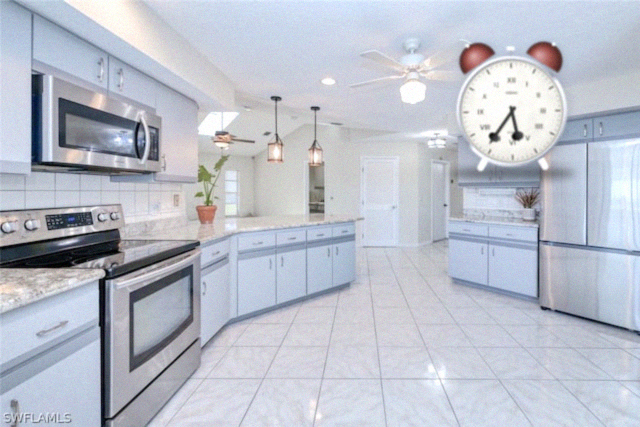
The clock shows 5 h 36 min
